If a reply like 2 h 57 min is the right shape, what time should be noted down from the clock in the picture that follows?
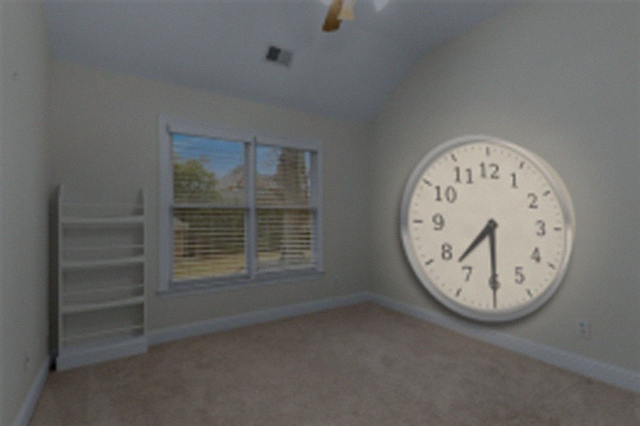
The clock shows 7 h 30 min
